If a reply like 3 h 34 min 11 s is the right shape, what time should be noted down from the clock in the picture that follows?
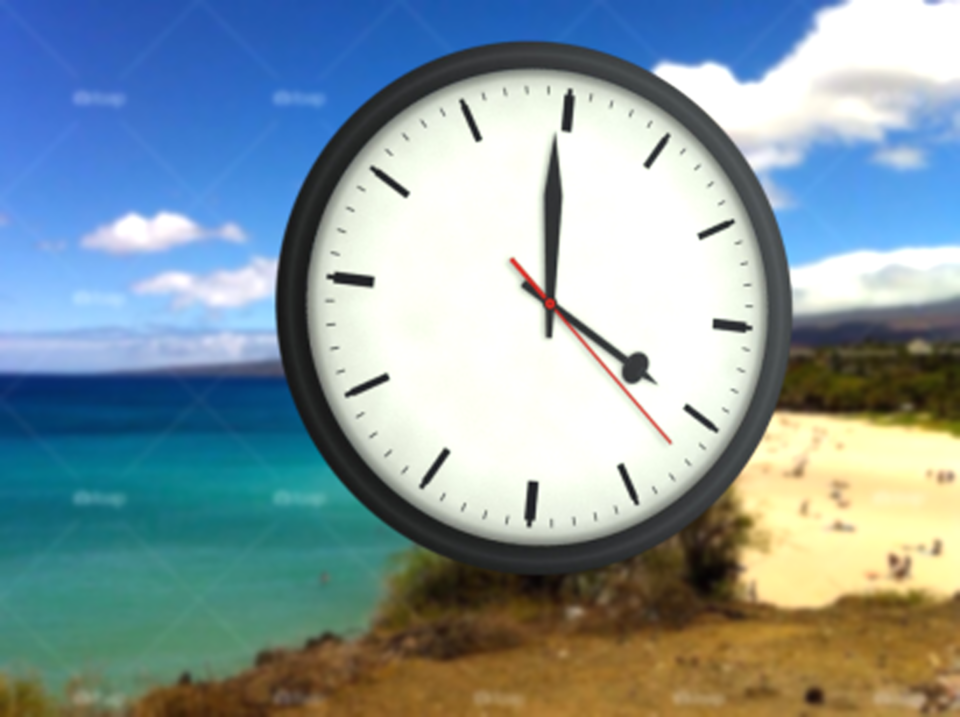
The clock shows 3 h 59 min 22 s
